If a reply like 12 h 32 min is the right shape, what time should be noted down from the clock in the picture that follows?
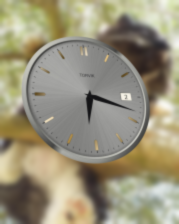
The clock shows 6 h 18 min
